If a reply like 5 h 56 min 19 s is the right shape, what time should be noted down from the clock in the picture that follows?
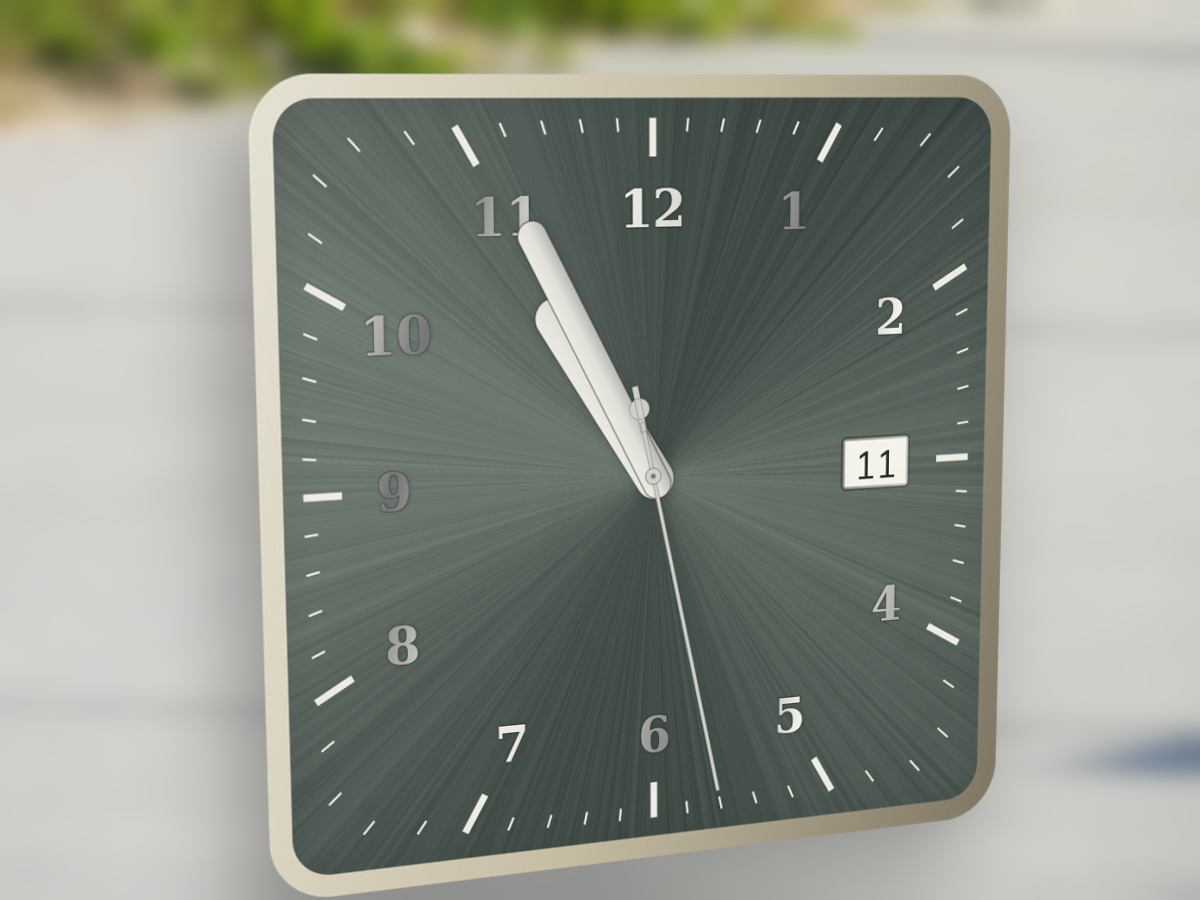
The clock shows 10 h 55 min 28 s
